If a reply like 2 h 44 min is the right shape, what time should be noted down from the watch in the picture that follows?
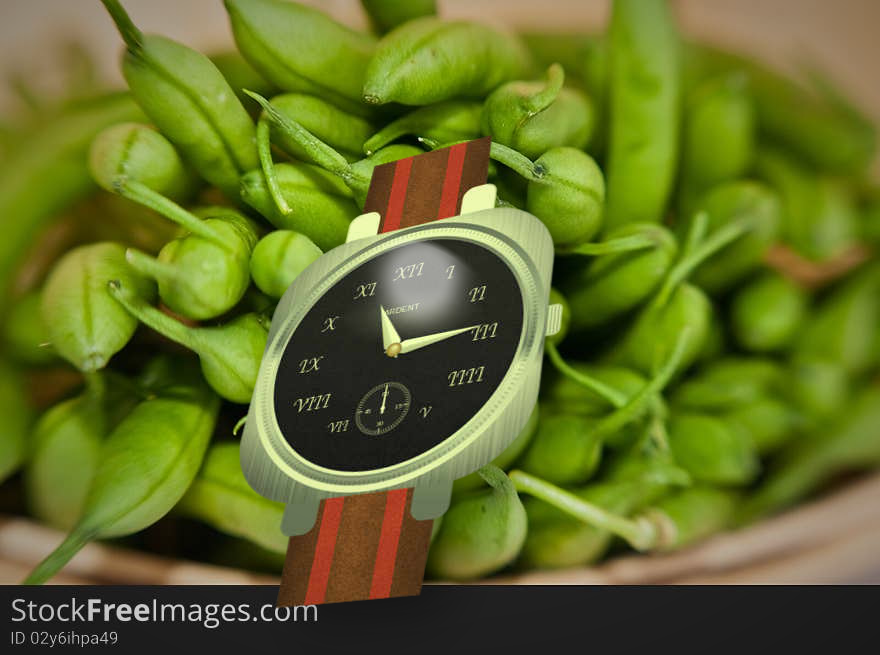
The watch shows 11 h 14 min
